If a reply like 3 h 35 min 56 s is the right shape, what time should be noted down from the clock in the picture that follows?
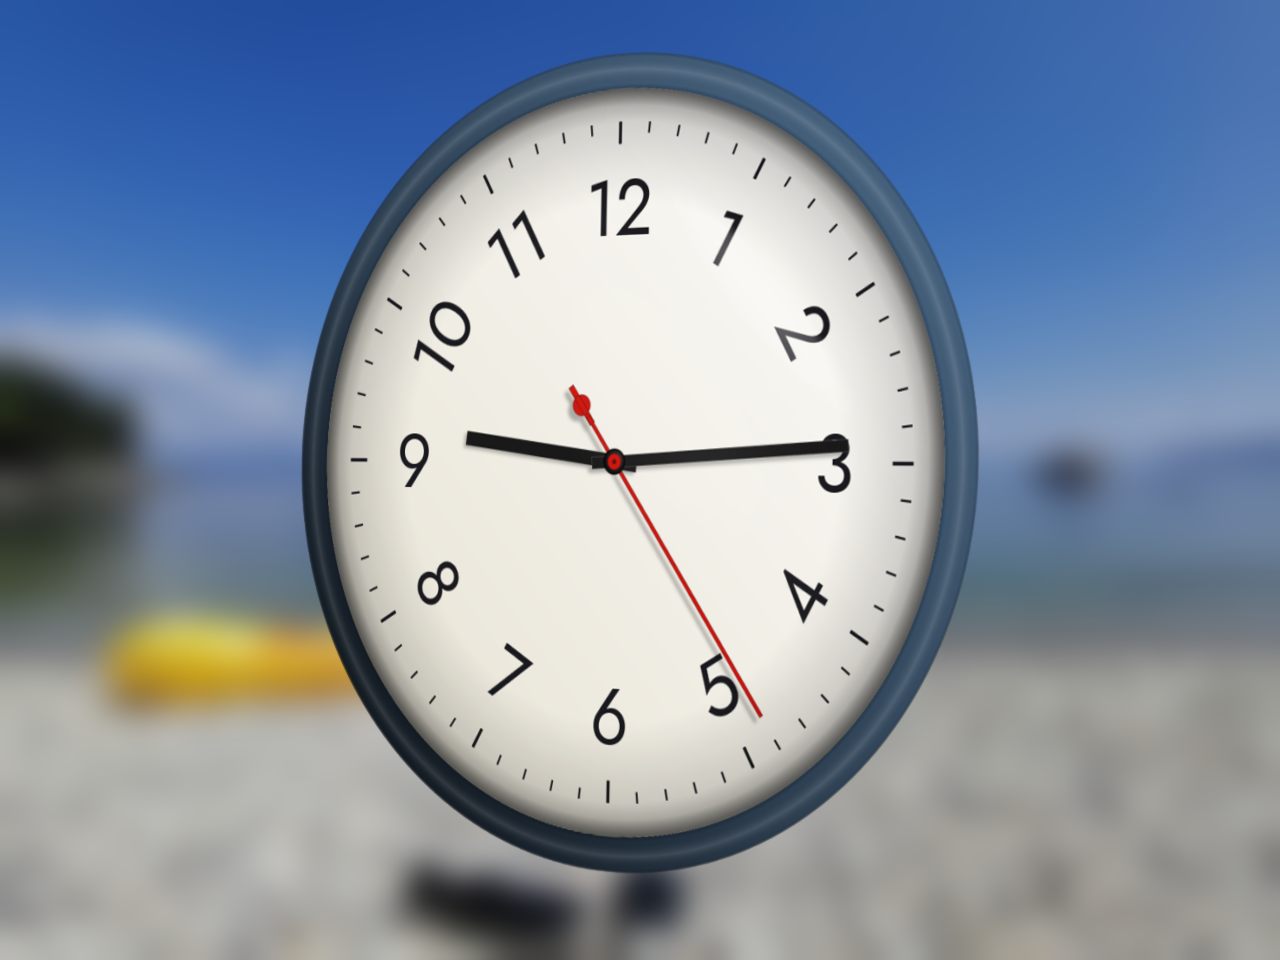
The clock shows 9 h 14 min 24 s
